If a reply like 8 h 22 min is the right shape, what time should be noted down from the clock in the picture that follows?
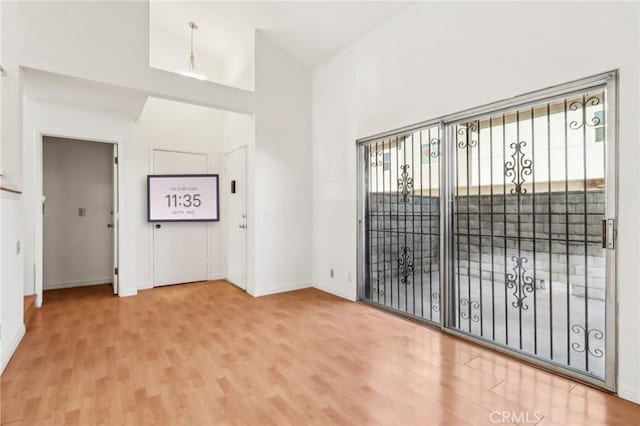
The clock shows 11 h 35 min
